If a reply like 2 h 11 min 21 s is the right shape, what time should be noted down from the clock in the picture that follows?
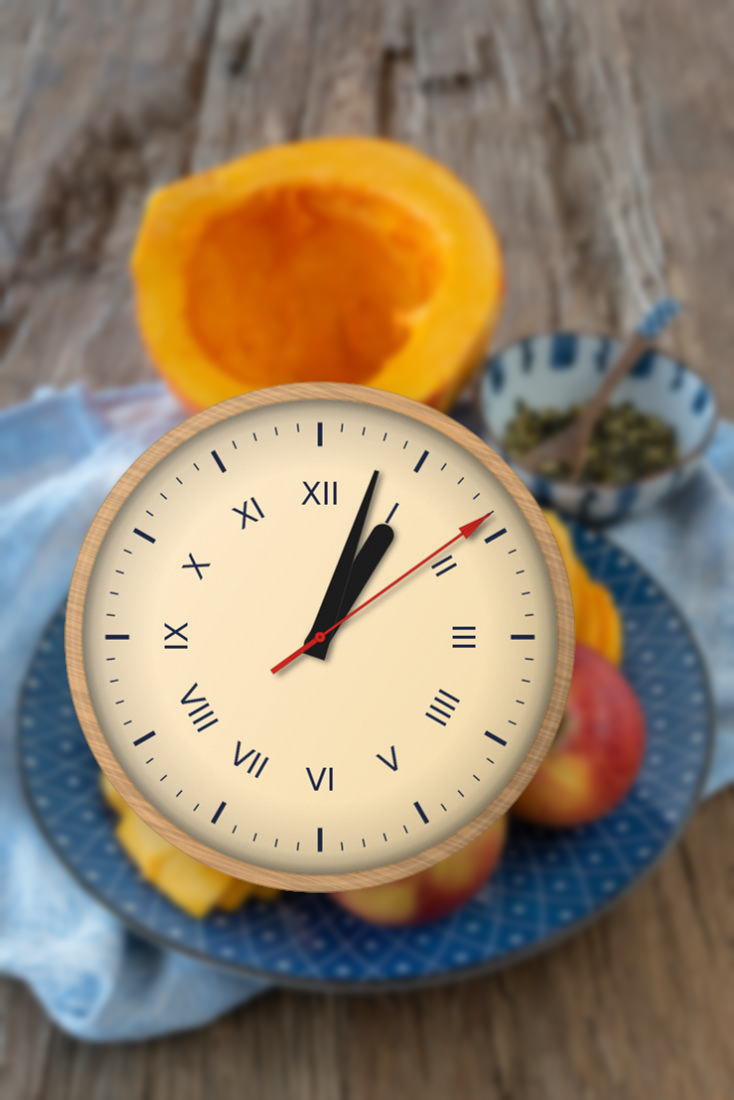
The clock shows 1 h 03 min 09 s
